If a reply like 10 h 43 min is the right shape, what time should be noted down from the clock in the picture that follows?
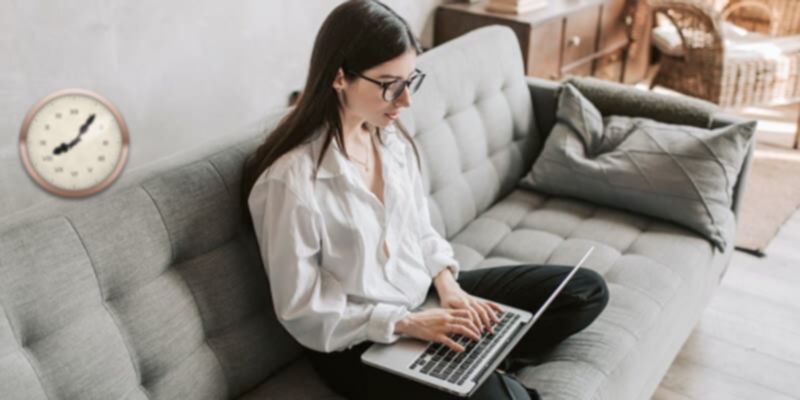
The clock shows 8 h 06 min
